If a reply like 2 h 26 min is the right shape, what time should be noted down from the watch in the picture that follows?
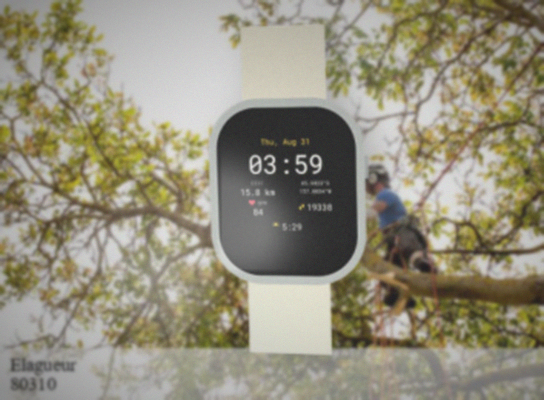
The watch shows 3 h 59 min
